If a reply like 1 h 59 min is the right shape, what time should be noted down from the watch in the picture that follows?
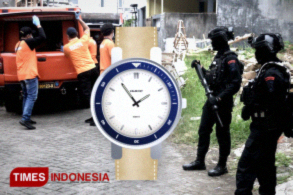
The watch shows 1 h 54 min
